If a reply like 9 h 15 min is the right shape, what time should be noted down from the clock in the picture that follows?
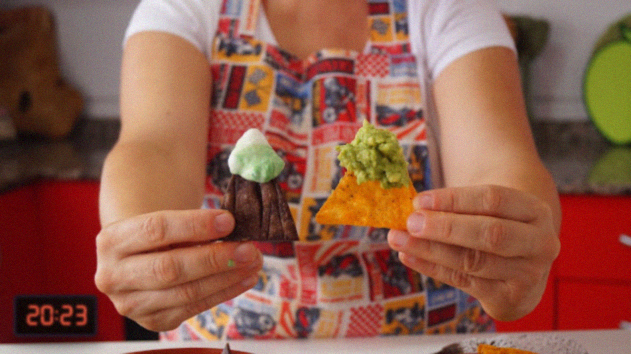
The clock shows 20 h 23 min
